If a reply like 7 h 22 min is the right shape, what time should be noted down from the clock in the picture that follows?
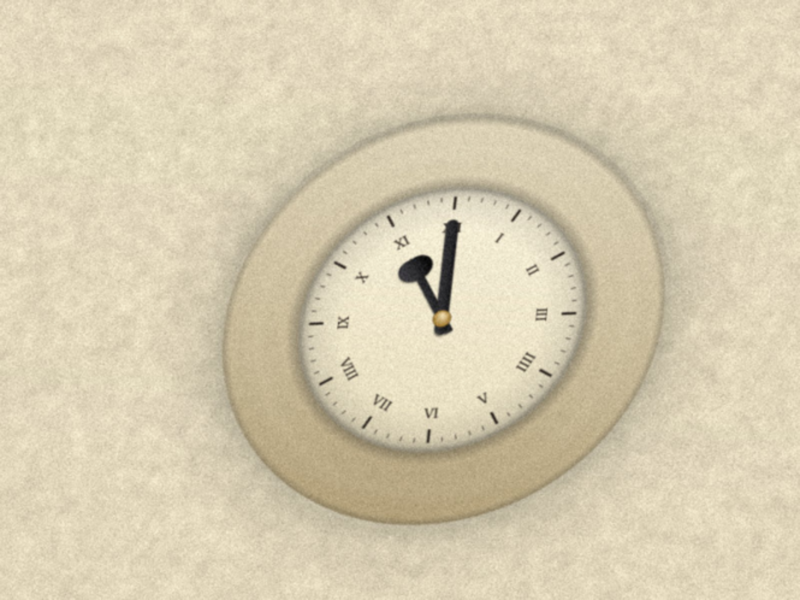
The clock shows 11 h 00 min
